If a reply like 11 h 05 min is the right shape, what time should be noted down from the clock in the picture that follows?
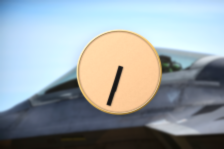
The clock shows 6 h 33 min
